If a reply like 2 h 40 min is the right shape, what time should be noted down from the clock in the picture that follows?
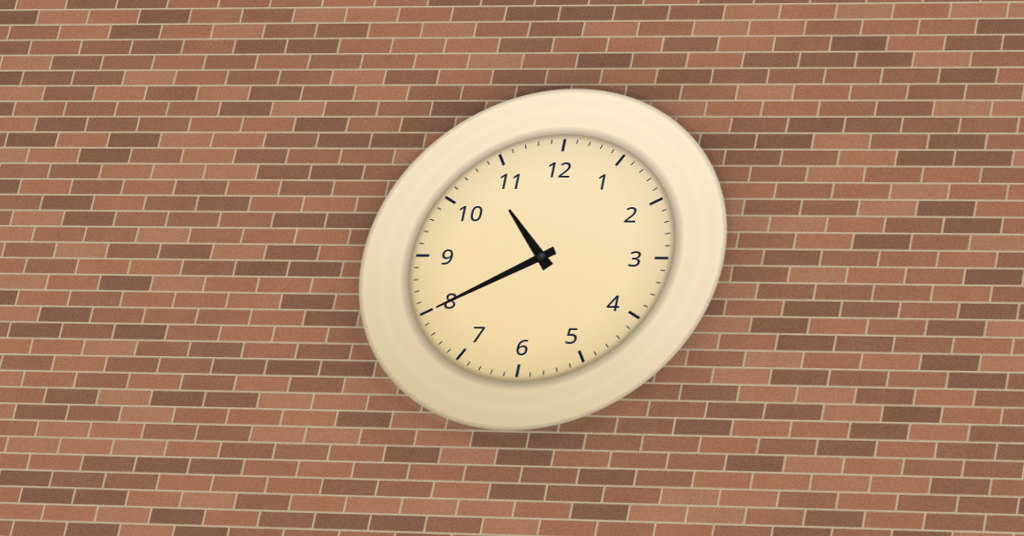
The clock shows 10 h 40 min
